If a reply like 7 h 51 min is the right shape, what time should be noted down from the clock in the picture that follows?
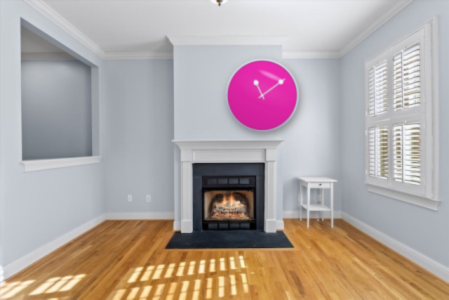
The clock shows 11 h 09 min
